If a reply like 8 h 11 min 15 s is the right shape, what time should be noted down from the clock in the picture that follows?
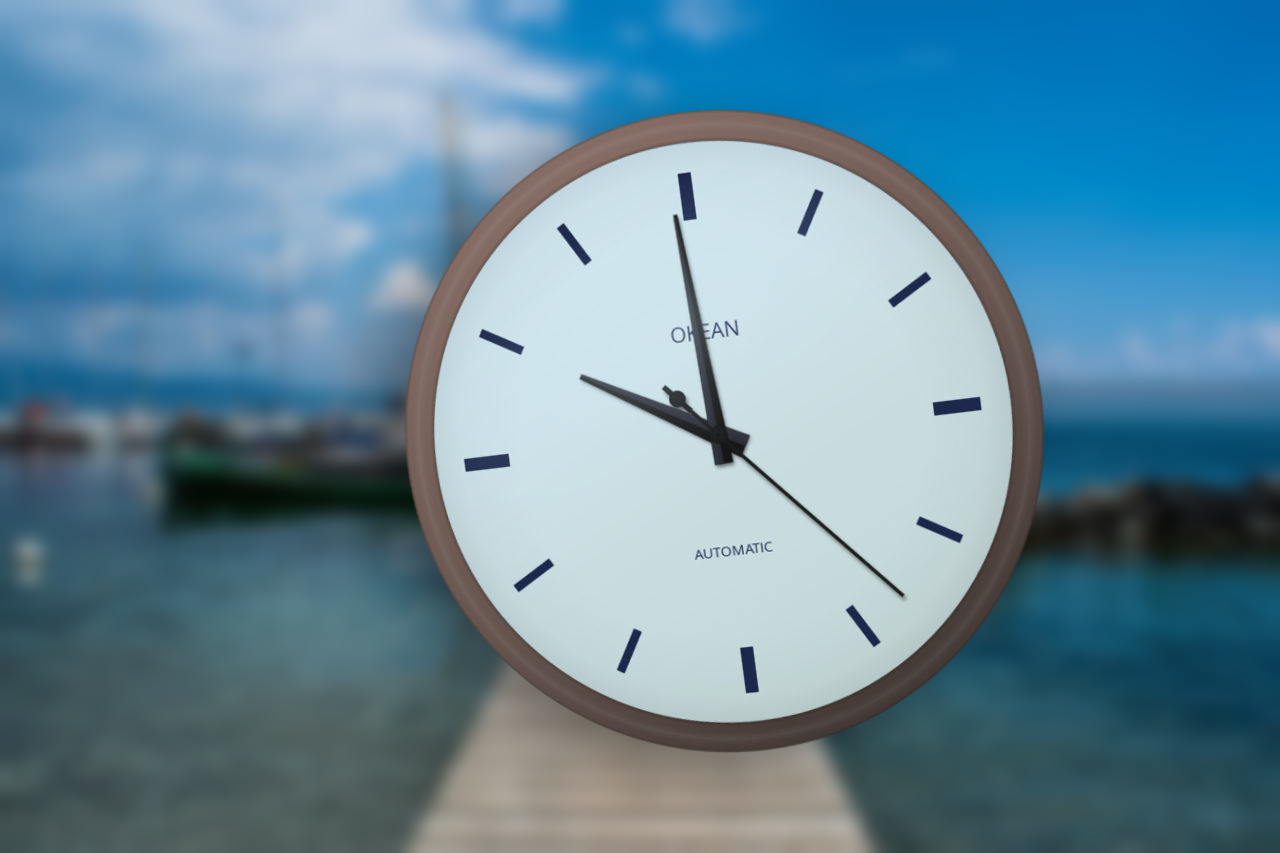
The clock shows 9 h 59 min 23 s
